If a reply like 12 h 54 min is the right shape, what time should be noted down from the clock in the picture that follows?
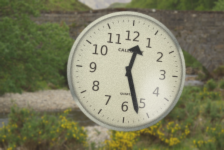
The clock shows 12 h 27 min
